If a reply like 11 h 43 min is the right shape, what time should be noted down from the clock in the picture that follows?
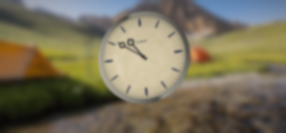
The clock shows 10 h 51 min
